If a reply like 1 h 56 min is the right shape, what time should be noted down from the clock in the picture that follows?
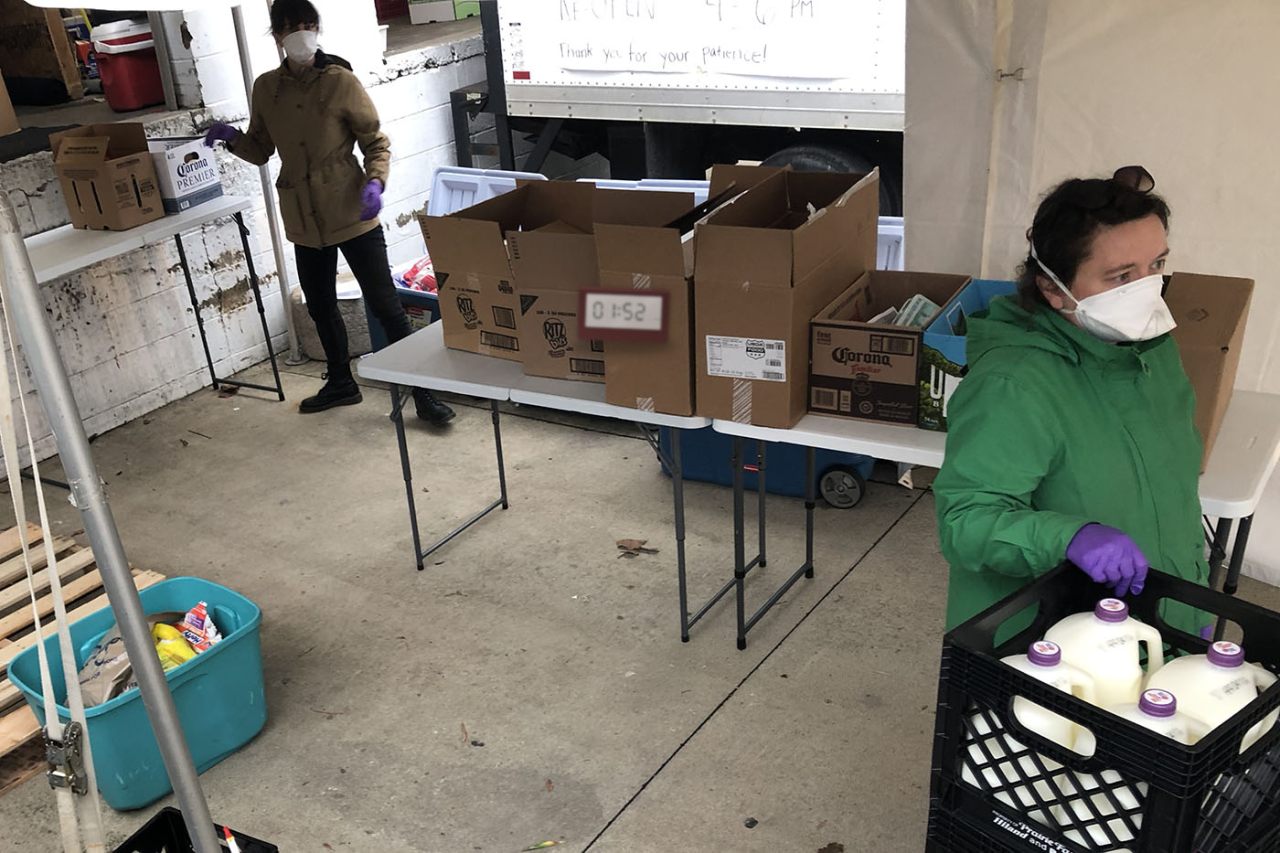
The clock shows 1 h 52 min
